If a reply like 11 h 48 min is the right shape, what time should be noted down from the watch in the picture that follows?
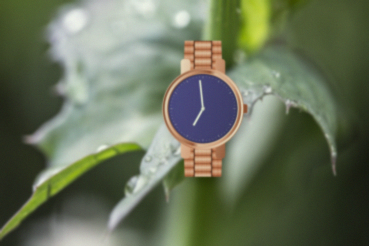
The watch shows 6 h 59 min
